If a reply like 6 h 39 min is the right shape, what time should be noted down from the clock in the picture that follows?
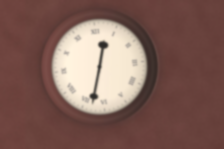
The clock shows 12 h 33 min
